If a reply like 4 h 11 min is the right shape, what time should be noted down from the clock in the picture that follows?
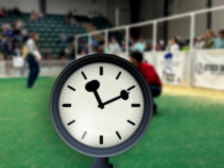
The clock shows 11 h 11 min
